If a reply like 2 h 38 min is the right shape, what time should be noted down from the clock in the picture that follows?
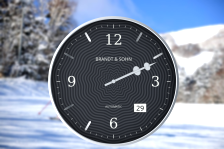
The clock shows 2 h 11 min
